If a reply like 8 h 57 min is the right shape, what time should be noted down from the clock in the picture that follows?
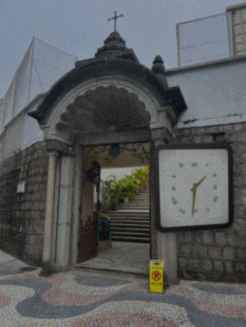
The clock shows 1 h 31 min
